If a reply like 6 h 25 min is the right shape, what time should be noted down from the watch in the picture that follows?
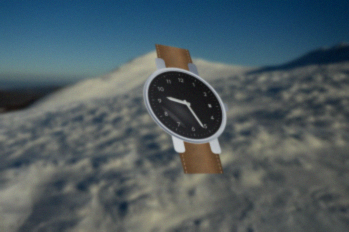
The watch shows 9 h 26 min
